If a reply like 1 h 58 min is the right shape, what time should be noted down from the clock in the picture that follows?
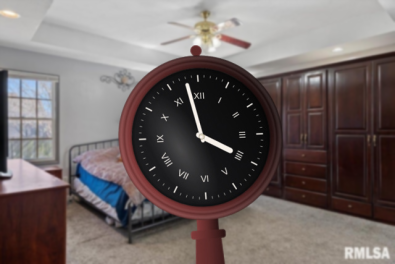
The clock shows 3 h 58 min
